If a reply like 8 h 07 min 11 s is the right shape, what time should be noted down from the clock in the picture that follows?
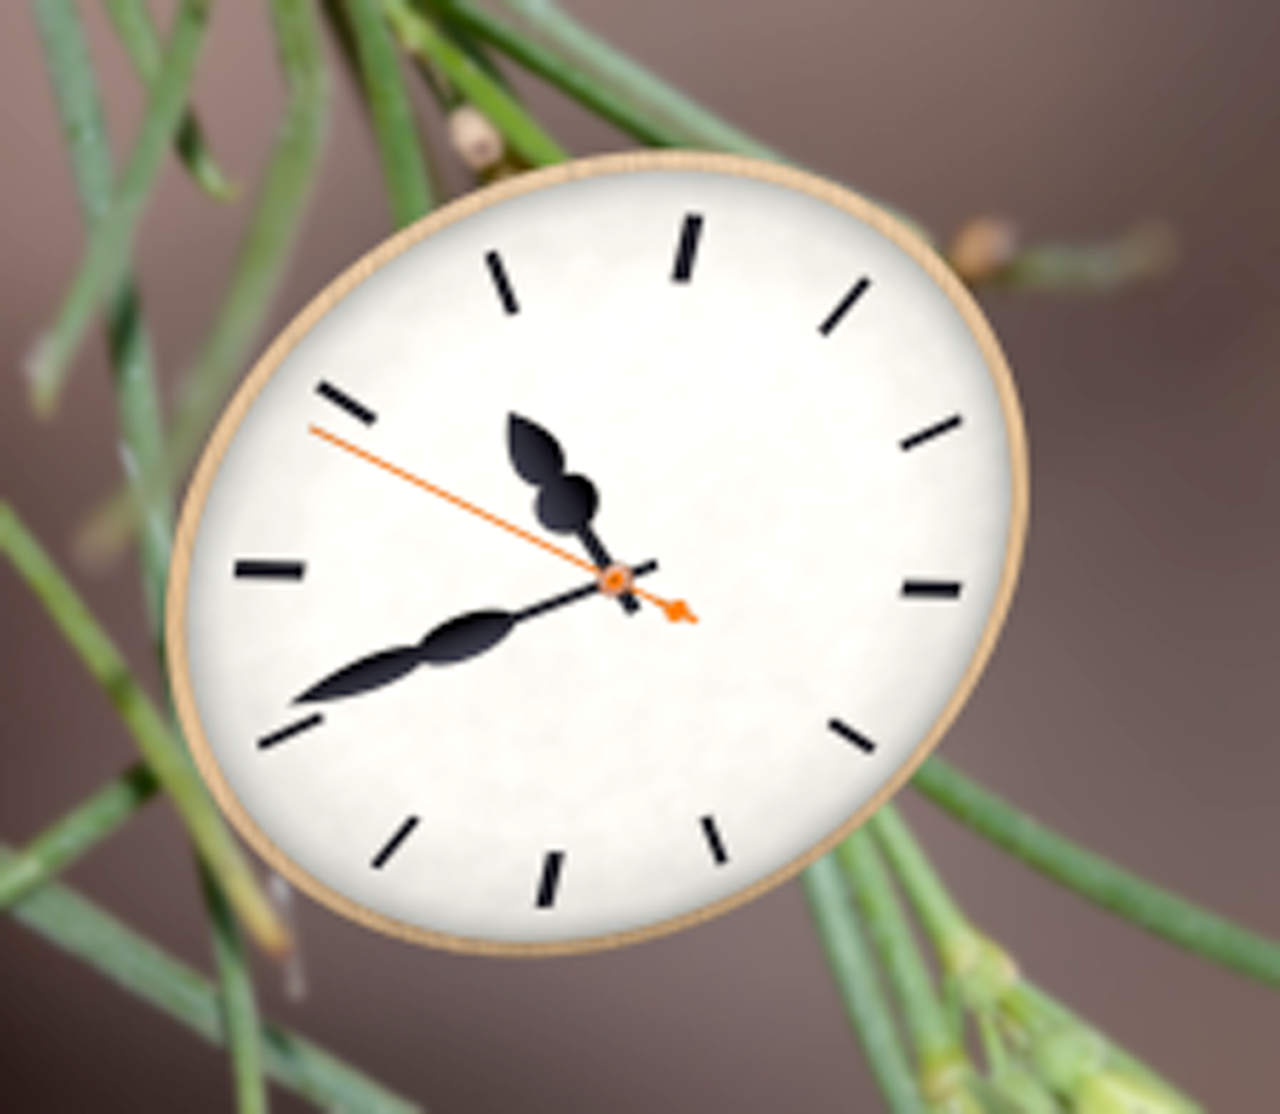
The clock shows 10 h 40 min 49 s
